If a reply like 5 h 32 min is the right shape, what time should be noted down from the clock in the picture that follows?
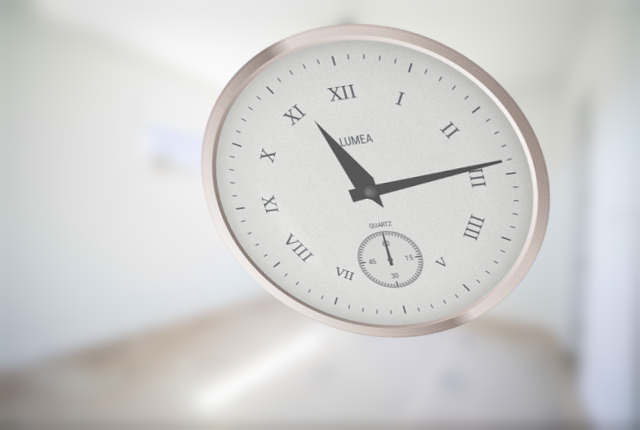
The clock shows 11 h 14 min
